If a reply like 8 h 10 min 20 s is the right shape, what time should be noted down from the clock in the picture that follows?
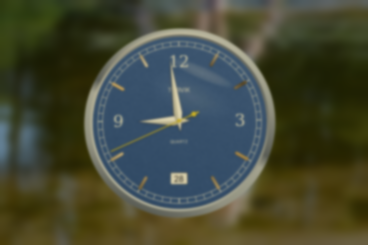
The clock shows 8 h 58 min 41 s
